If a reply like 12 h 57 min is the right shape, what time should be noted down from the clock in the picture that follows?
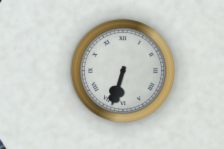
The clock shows 6 h 33 min
